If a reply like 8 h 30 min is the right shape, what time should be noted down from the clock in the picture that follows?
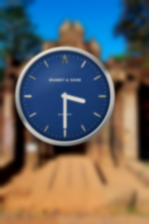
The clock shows 3 h 30 min
